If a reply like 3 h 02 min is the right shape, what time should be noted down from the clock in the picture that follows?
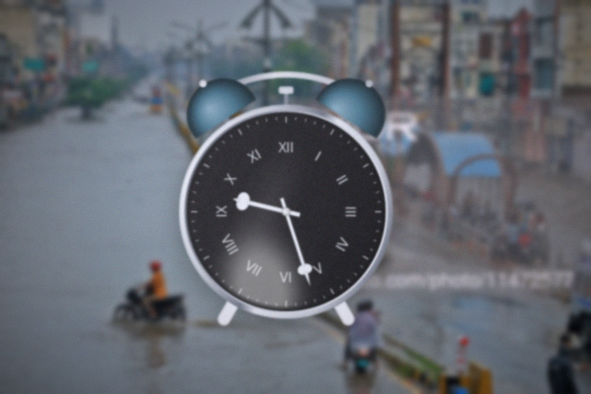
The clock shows 9 h 27 min
